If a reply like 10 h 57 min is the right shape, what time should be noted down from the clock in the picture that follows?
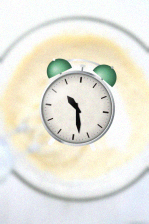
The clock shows 10 h 28 min
